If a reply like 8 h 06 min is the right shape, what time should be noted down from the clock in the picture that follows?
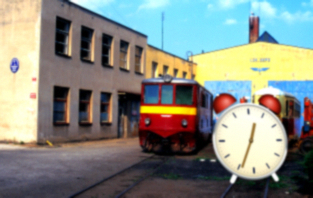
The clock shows 12 h 34 min
